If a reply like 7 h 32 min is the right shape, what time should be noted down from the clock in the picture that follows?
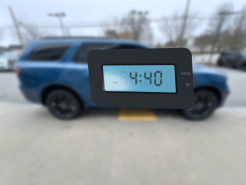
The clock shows 4 h 40 min
